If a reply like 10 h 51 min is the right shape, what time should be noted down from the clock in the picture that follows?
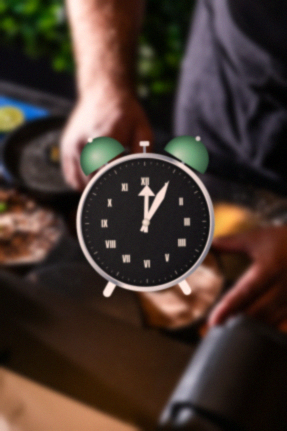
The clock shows 12 h 05 min
